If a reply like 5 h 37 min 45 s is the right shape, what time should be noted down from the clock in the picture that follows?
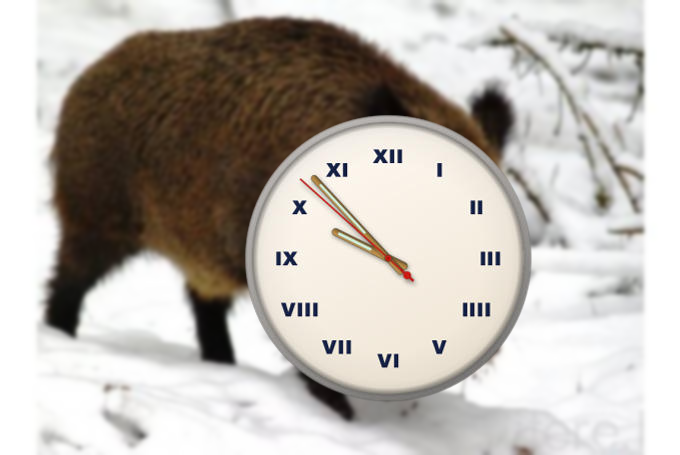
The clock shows 9 h 52 min 52 s
